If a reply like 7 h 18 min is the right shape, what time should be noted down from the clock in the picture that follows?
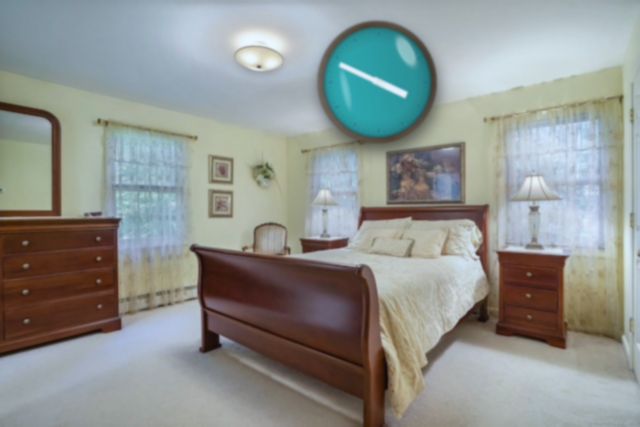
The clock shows 3 h 49 min
